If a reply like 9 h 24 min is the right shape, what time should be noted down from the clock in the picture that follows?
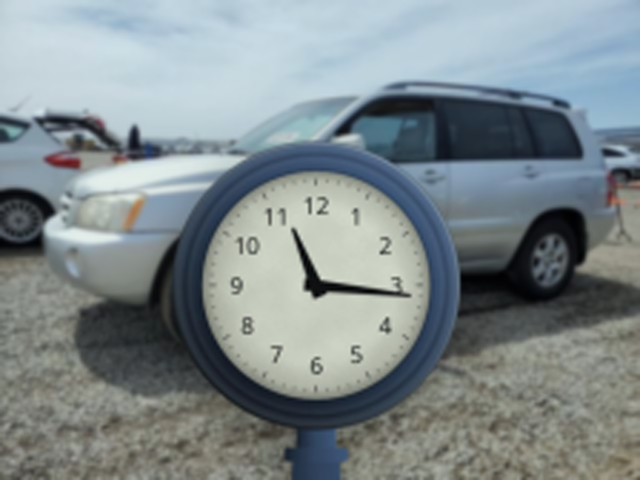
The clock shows 11 h 16 min
